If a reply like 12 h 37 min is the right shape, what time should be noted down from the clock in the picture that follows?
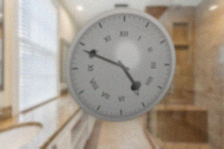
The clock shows 4 h 49 min
